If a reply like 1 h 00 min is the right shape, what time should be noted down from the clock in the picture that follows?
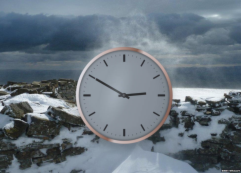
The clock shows 2 h 50 min
